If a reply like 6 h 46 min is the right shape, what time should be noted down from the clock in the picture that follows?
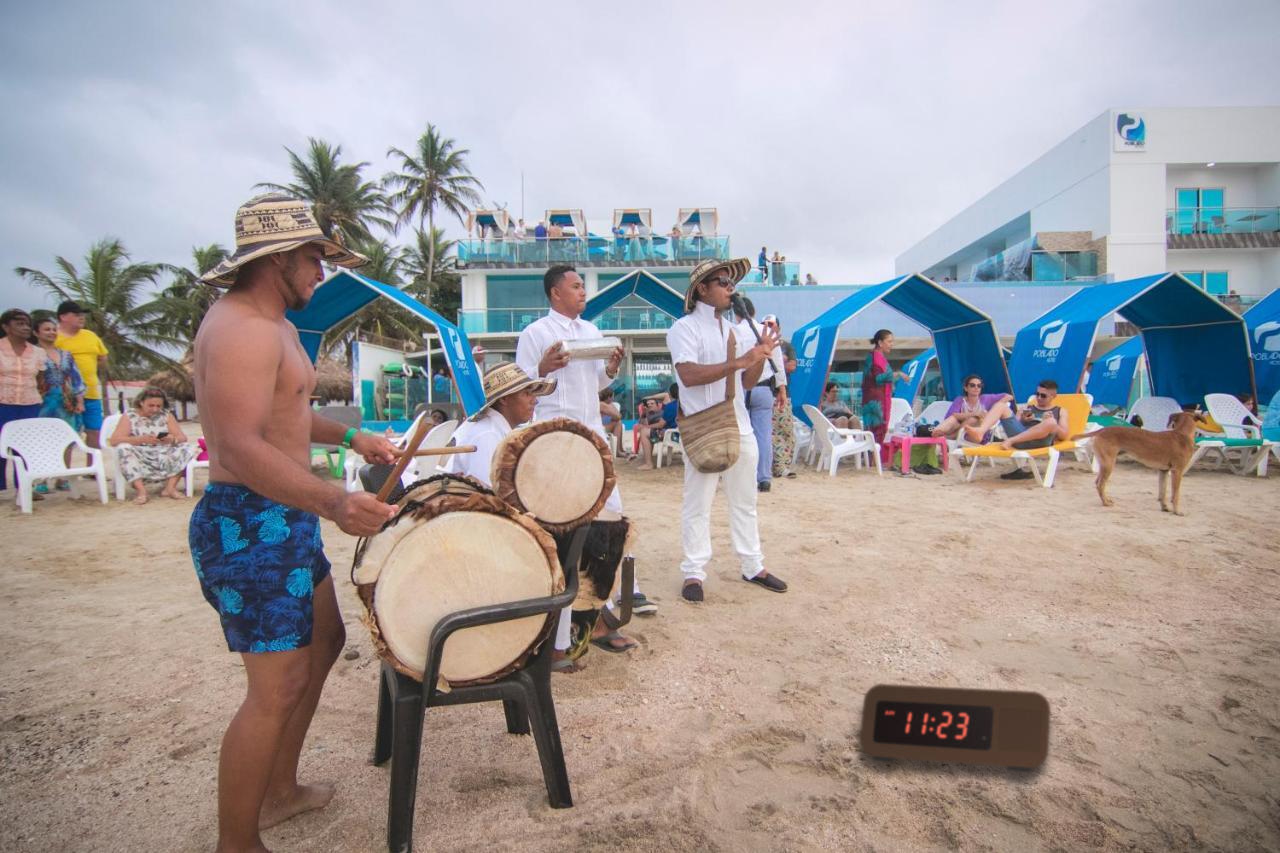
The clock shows 11 h 23 min
